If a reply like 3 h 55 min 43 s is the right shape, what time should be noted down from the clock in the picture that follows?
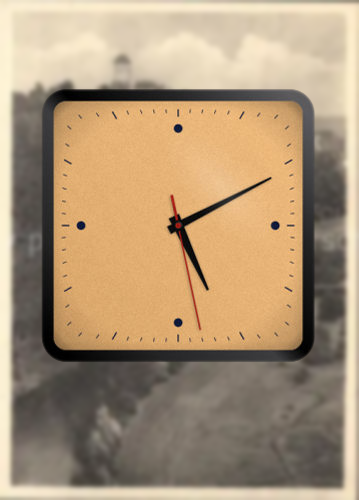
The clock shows 5 h 10 min 28 s
